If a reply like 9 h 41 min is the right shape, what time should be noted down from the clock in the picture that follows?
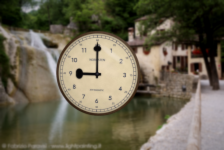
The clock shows 9 h 00 min
